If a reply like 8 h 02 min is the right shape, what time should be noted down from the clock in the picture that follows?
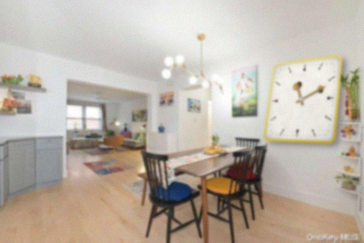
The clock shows 11 h 11 min
